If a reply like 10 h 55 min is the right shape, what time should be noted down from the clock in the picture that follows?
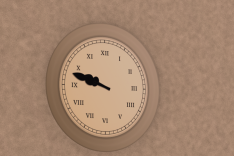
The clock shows 9 h 48 min
